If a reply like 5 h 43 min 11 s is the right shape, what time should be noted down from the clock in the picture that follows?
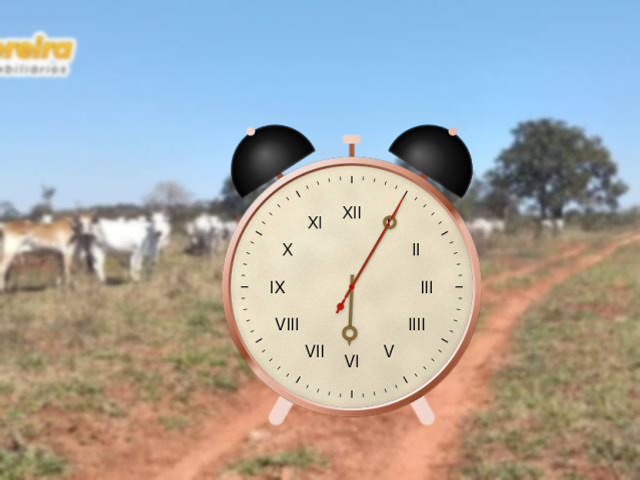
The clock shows 6 h 05 min 05 s
